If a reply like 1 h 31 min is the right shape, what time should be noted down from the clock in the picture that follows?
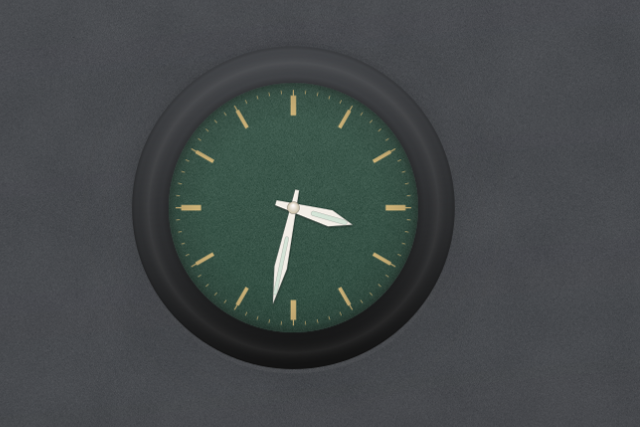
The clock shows 3 h 32 min
